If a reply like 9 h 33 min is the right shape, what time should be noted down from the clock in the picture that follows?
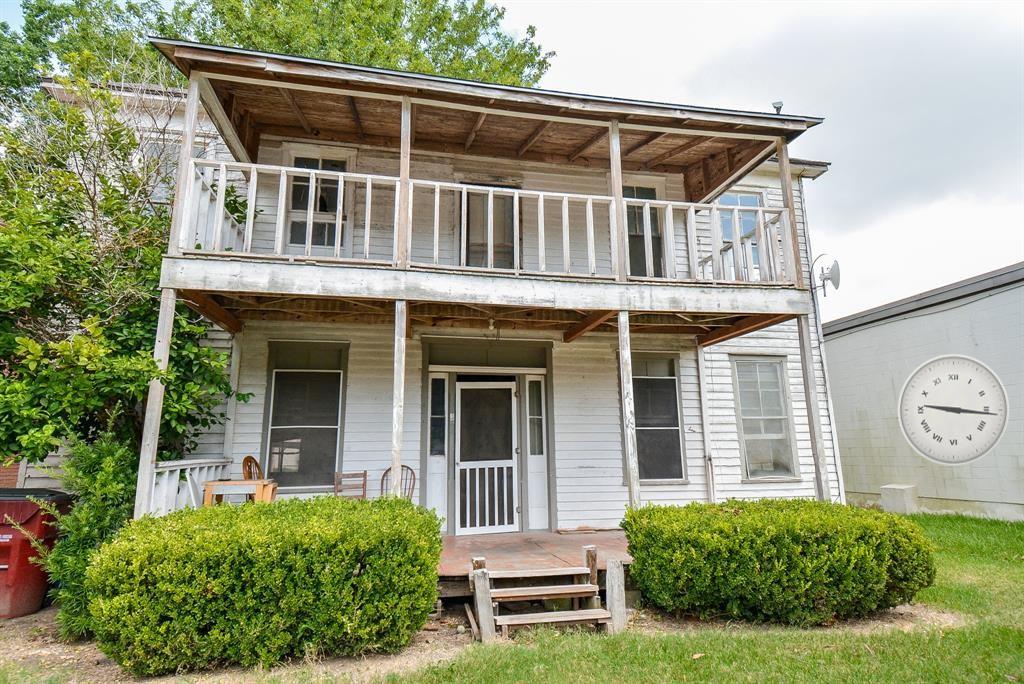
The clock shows 9 h 16 min
